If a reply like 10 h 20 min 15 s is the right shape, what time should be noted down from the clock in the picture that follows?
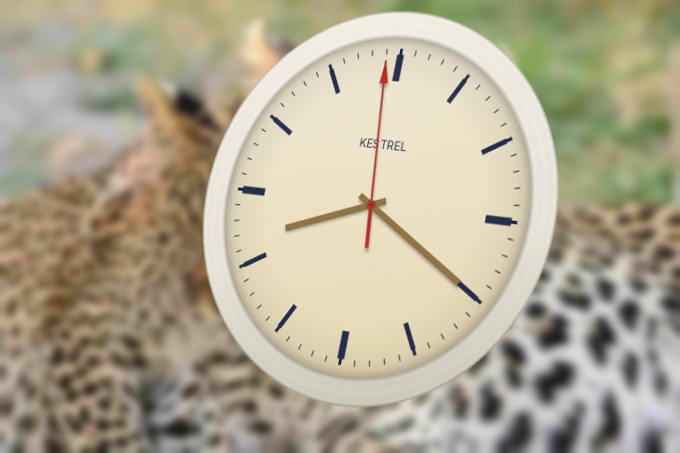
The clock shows 8 h 19 min 59 s
